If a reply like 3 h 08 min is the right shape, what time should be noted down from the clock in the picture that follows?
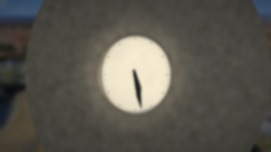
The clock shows 5 h 28 min
